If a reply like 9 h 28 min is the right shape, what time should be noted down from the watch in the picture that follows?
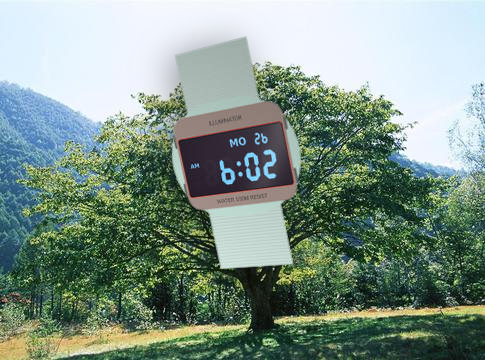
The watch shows 6 h 02 min
